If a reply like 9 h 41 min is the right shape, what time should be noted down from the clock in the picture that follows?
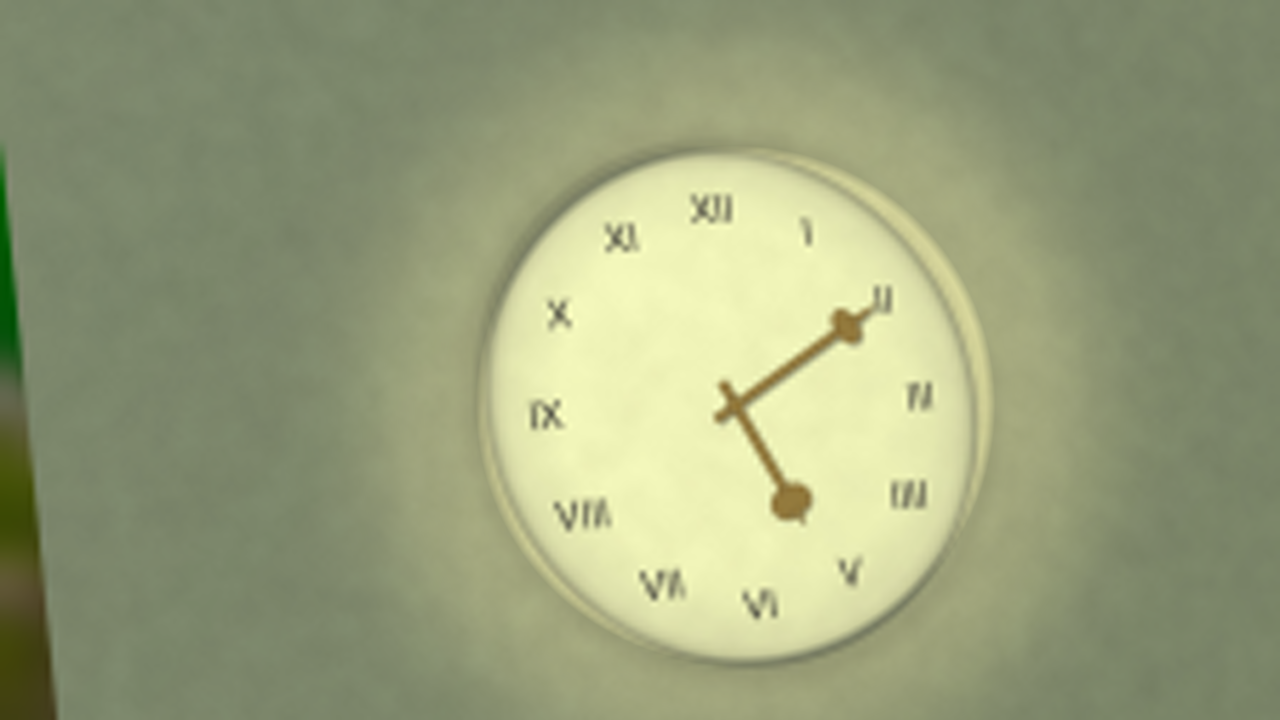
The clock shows 5 h 10 min
